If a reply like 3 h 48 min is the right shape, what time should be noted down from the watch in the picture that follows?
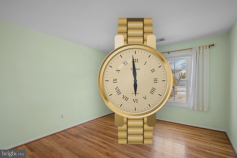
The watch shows 5 h 59 min
